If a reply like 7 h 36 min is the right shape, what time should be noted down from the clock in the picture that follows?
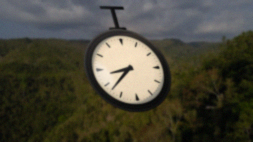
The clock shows 8 h 38 min
